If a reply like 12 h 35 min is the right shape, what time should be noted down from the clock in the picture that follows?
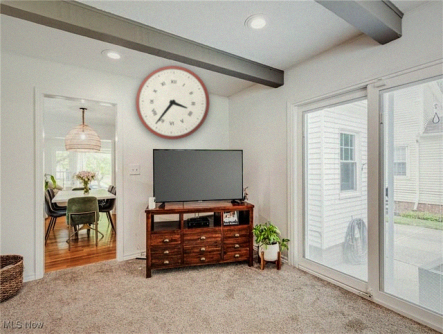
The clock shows 3 h 36 min
